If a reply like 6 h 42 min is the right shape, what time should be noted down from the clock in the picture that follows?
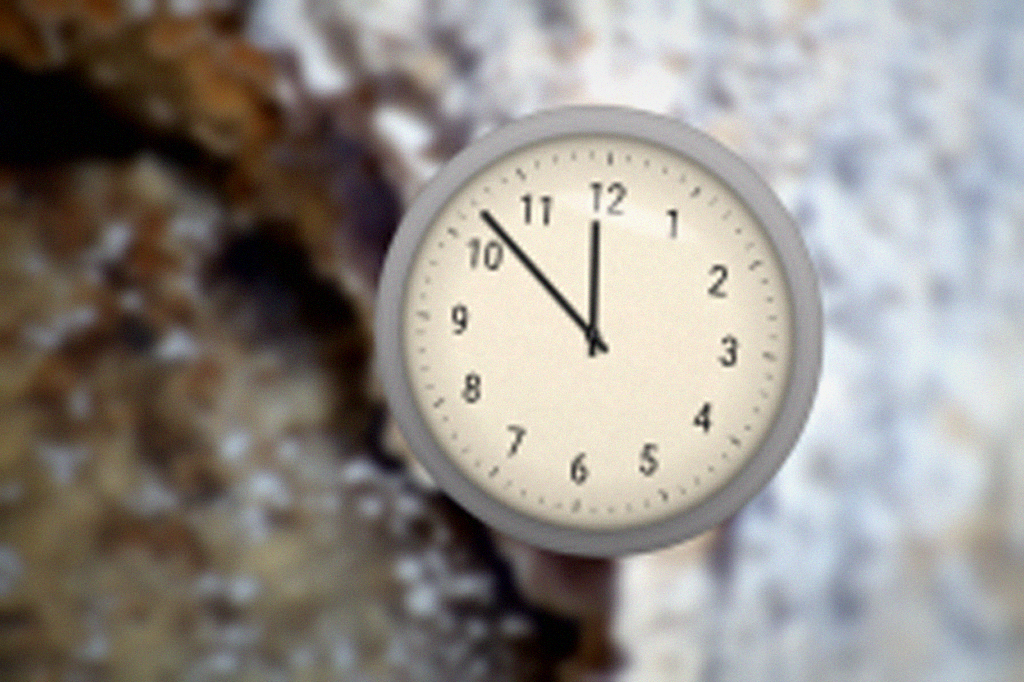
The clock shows 11 h 52 min
